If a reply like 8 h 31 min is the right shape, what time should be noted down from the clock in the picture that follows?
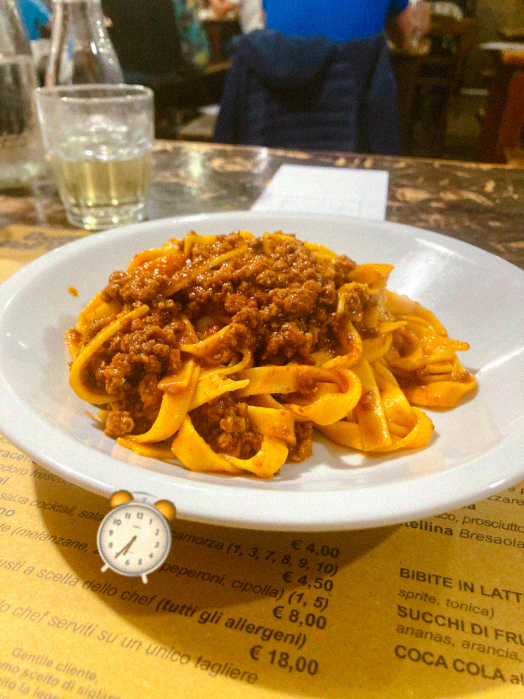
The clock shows 6 h 35 min
